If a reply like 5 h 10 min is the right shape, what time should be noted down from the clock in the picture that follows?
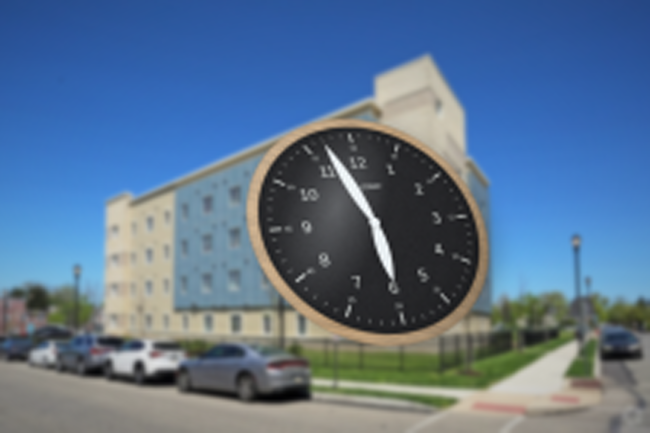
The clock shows 5 h 57 min
